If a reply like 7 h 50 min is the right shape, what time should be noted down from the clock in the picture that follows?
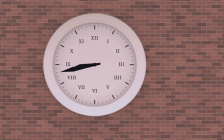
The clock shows 8 h 43 min
